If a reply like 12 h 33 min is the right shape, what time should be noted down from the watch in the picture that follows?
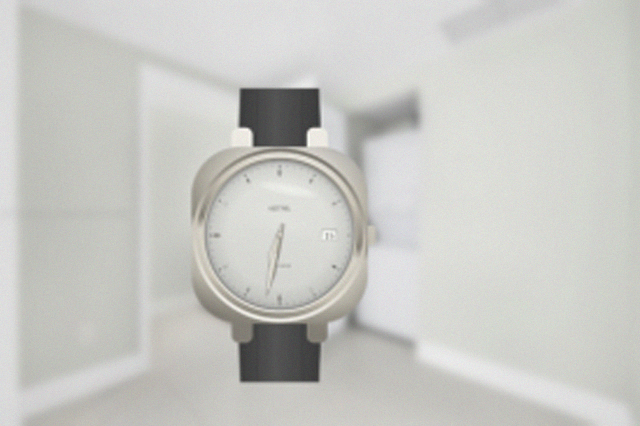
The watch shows 6 h 32 min
